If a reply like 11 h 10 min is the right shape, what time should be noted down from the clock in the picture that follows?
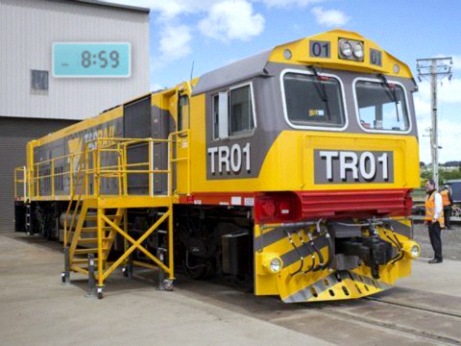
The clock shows 8 h 59 min
